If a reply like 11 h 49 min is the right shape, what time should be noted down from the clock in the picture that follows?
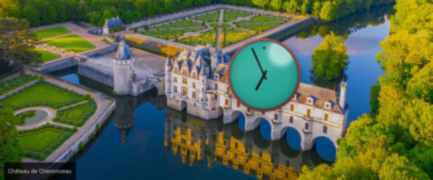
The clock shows 6 h 56 min
